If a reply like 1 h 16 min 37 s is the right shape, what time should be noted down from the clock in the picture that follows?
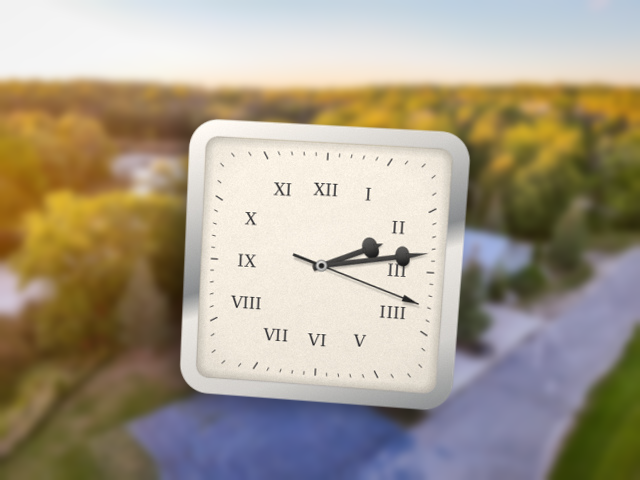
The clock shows 2 h 13 min 18 s
